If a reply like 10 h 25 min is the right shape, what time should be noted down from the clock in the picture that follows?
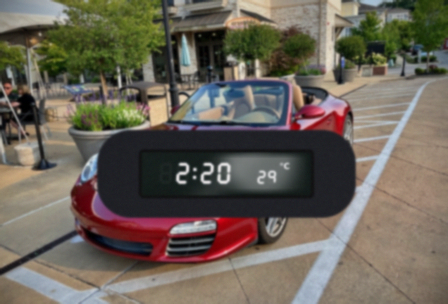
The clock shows 2 h 20 min
